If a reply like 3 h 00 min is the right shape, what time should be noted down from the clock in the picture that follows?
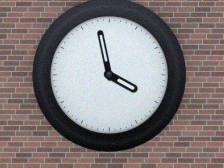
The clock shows 3 h 58 min
